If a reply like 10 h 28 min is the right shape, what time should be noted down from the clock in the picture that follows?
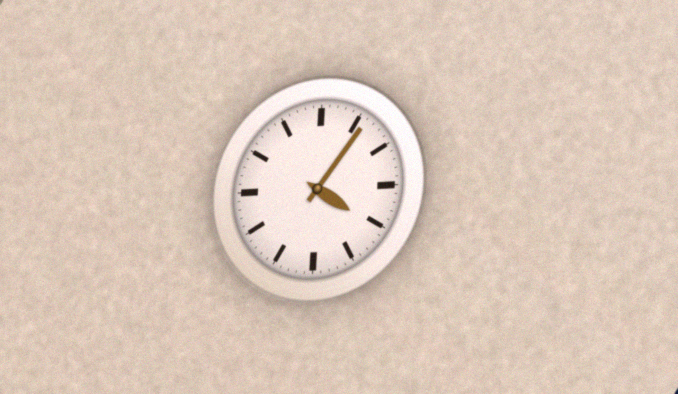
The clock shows 4 h 06 min
